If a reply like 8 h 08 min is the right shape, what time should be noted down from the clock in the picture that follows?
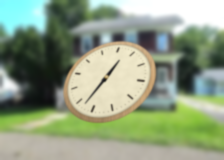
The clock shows 12 h 33 min
